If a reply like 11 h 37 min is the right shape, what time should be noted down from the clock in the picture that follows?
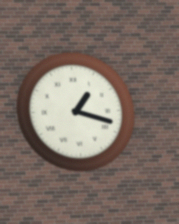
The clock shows 1 h 18 min
